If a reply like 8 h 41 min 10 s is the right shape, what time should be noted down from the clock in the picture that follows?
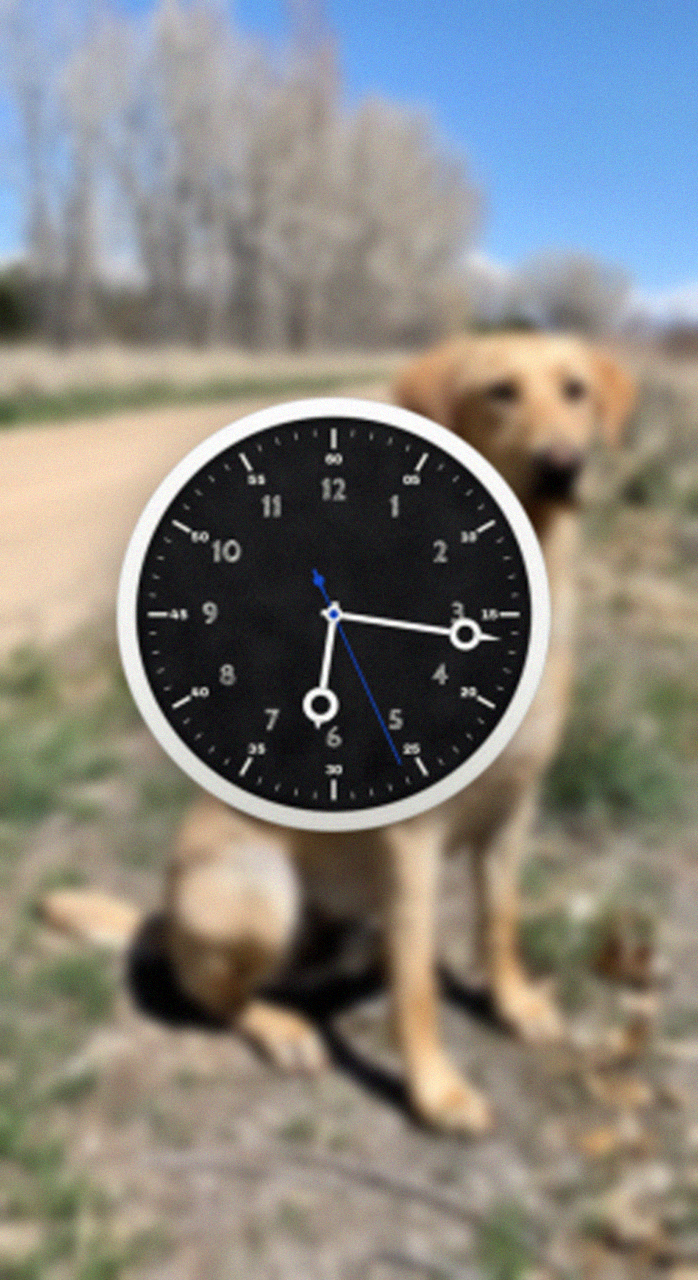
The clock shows 6 h 16 min 26 s
